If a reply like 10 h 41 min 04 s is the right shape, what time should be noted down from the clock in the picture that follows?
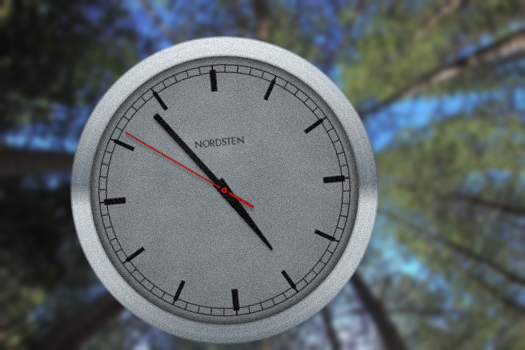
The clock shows 4 h 53 min 51 s
